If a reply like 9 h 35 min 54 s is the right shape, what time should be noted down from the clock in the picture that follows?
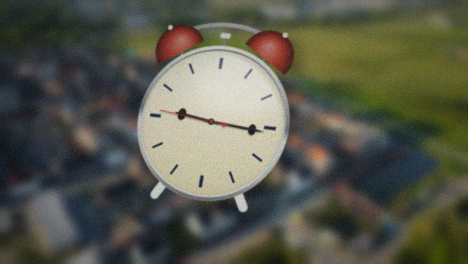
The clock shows 9 h 15 min 46 s
